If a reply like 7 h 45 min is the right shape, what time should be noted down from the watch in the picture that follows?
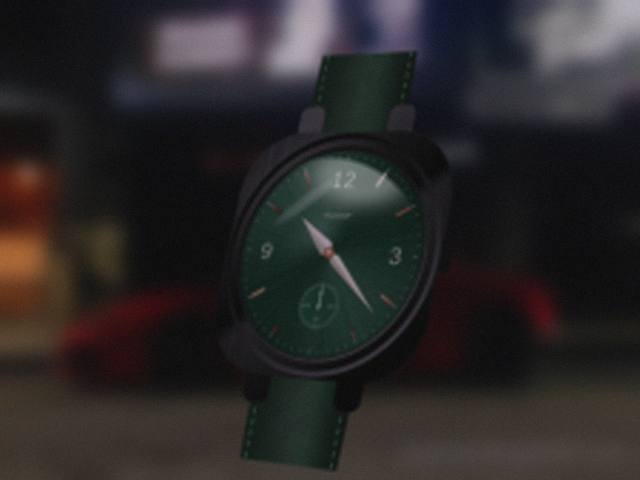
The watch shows 10 h 22 min
